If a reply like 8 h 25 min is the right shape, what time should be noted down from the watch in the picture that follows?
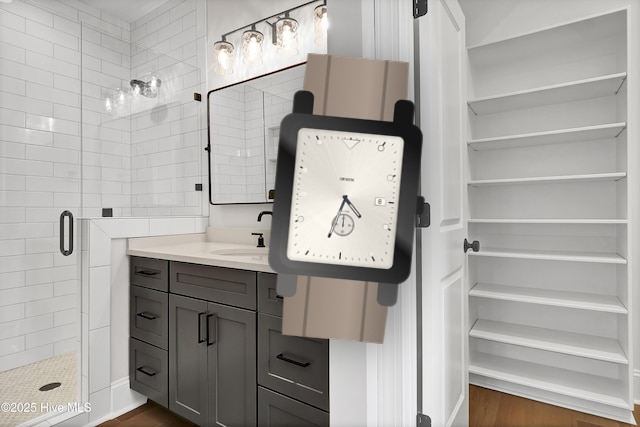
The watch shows 4 h 33 min
